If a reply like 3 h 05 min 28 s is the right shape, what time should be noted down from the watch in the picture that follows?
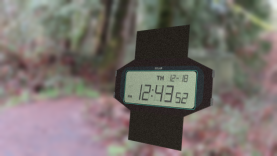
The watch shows 12 h 43 min 52 s
